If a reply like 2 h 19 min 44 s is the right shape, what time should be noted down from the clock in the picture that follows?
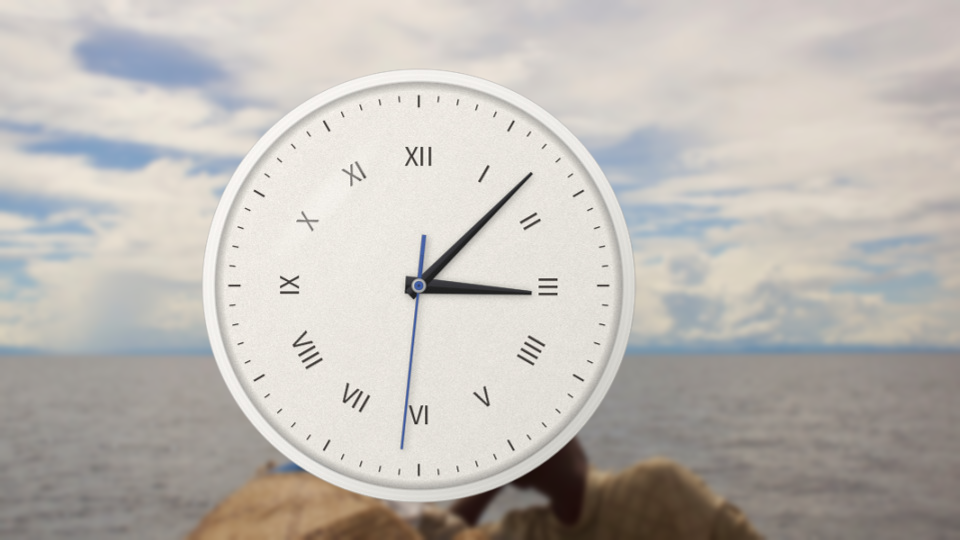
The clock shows 3 h 07 min 31 s
